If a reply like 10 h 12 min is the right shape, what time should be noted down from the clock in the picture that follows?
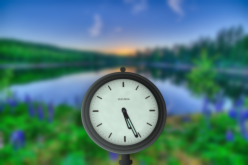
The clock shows 5 h 26 min
